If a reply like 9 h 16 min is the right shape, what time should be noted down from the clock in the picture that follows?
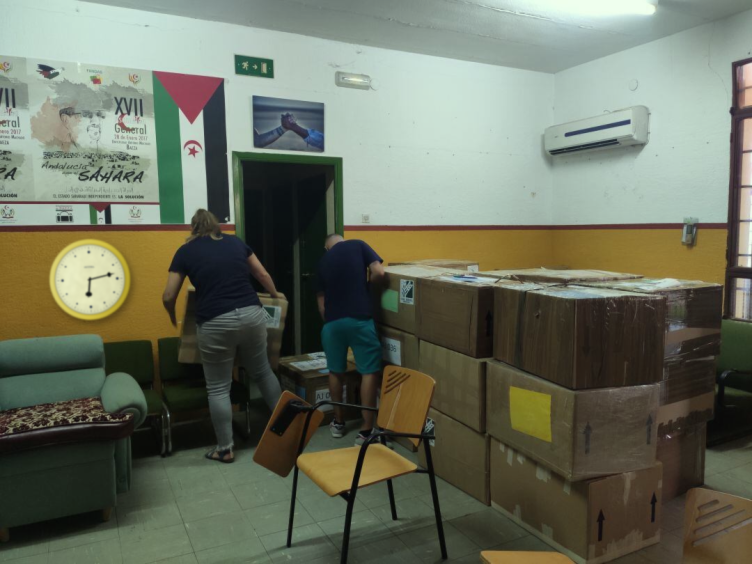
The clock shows 6 h 13 min
